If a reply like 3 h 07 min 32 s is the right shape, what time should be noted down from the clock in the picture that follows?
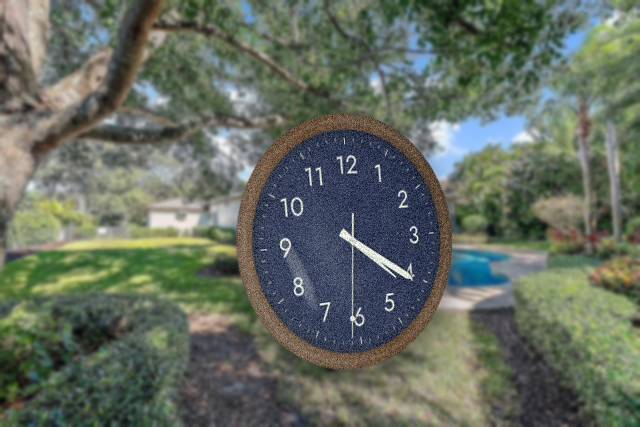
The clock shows 4 h 20 min 31 s
